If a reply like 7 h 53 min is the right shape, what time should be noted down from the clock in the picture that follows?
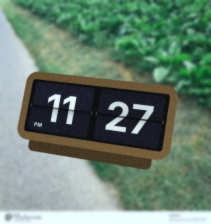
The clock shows 11 h 27 min
